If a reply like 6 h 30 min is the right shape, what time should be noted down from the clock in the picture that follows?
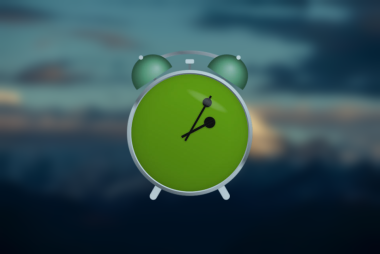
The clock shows 2 h 05 min
